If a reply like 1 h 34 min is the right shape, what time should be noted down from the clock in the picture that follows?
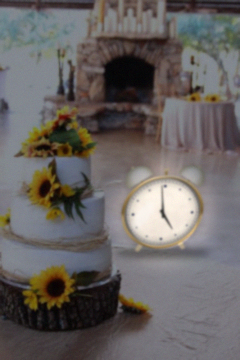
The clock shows 4 h 59 min
